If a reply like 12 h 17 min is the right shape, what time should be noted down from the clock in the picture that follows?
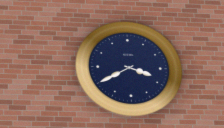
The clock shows 3 h 40 min
